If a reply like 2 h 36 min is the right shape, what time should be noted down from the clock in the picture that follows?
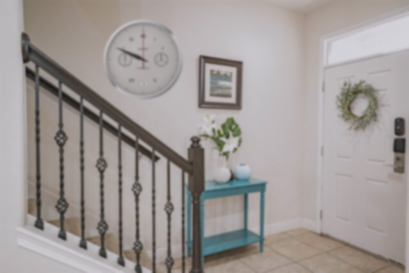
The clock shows 9 h 49 min
